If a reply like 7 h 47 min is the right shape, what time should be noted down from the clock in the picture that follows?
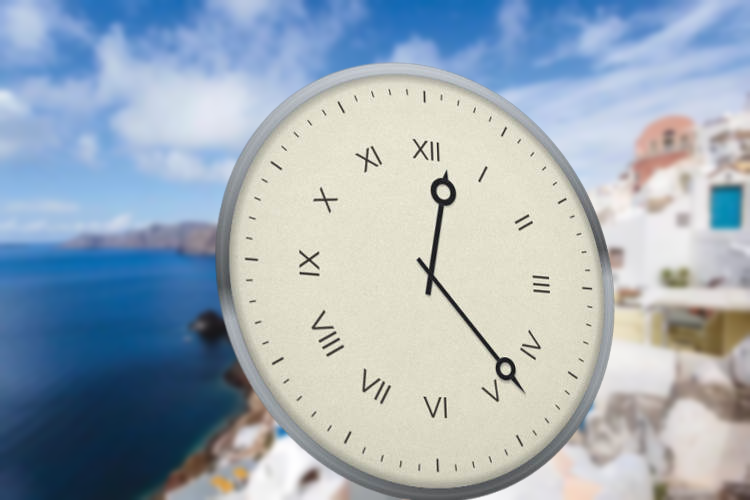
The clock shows 12 h 23 min
